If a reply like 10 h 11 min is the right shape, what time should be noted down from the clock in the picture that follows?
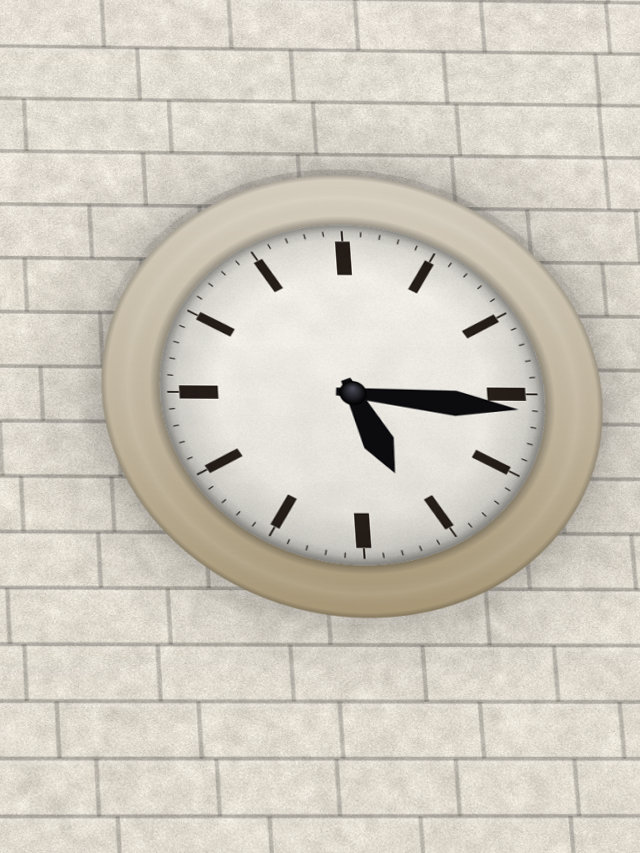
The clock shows 5 h 16 min
